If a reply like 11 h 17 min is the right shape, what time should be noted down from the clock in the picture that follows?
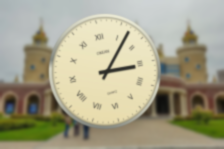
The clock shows 3 h 07 min
